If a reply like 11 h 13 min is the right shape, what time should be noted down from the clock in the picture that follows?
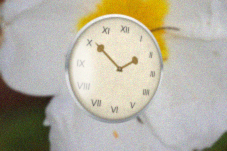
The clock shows 1 h 51 min
